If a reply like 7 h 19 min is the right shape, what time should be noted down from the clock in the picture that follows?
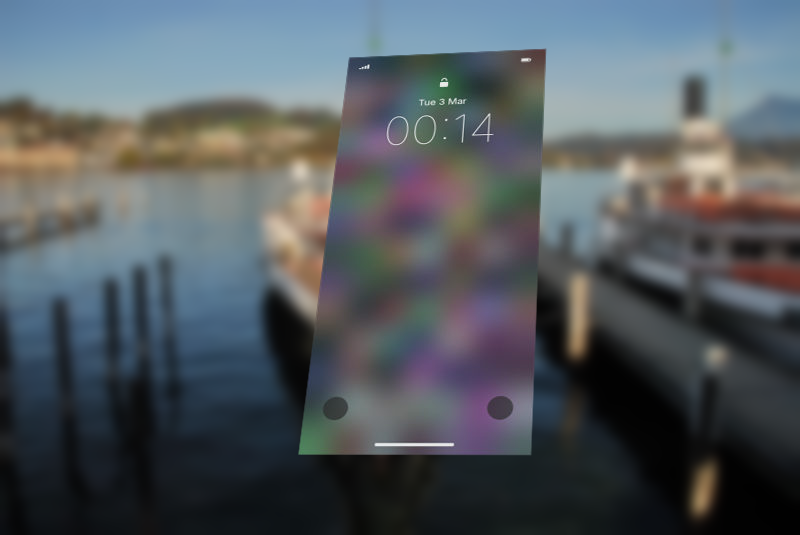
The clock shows 0 h 14 min
